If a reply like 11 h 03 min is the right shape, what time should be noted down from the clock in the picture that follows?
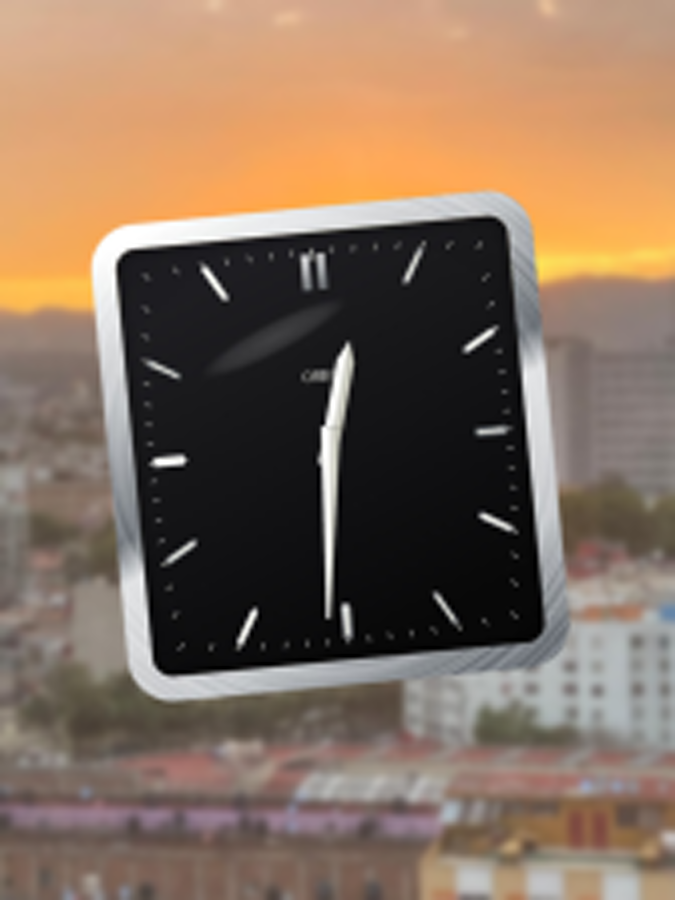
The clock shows 12 h 31 min
